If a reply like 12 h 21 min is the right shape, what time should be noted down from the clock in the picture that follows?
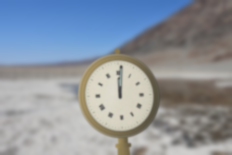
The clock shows 12 h 01 min
